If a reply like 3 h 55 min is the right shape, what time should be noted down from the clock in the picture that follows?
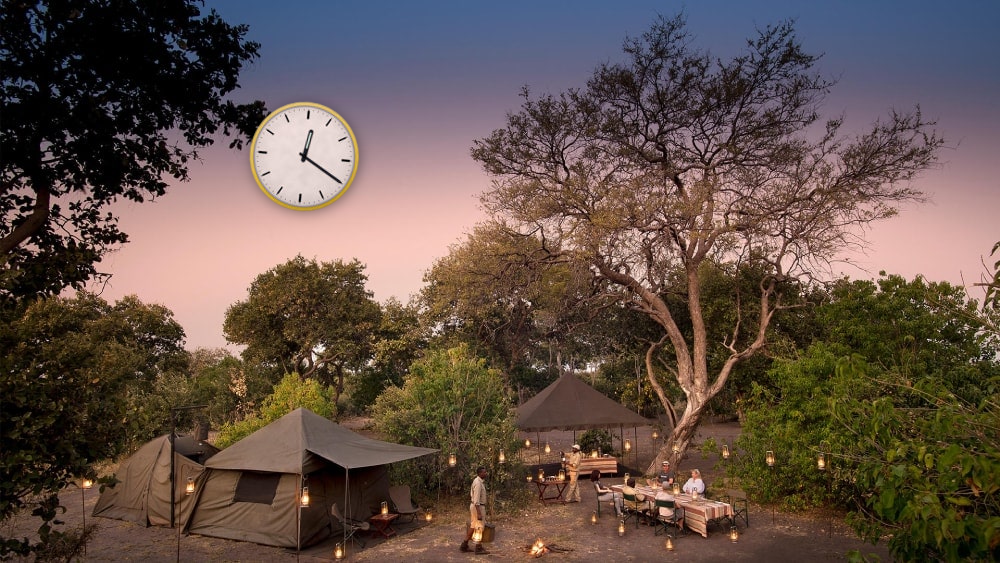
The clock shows 12 h 20 min
